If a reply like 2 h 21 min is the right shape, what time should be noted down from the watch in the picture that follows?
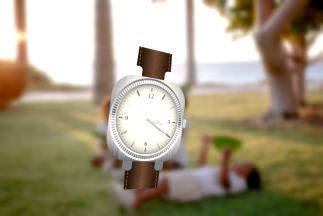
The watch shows 3 h 20 min
